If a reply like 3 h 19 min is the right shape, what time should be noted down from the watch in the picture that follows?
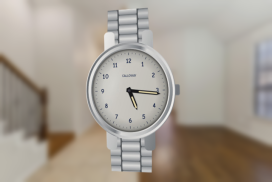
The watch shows 5 h 16 min
